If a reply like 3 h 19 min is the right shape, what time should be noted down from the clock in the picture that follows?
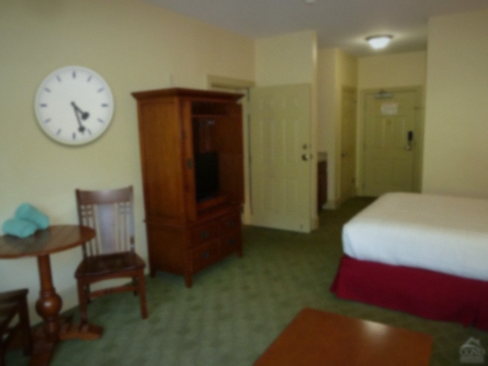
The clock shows 4 h 27 min
